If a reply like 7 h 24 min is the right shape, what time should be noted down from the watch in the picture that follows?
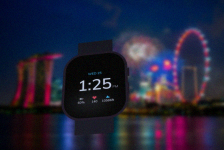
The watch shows 1 h 25 min
